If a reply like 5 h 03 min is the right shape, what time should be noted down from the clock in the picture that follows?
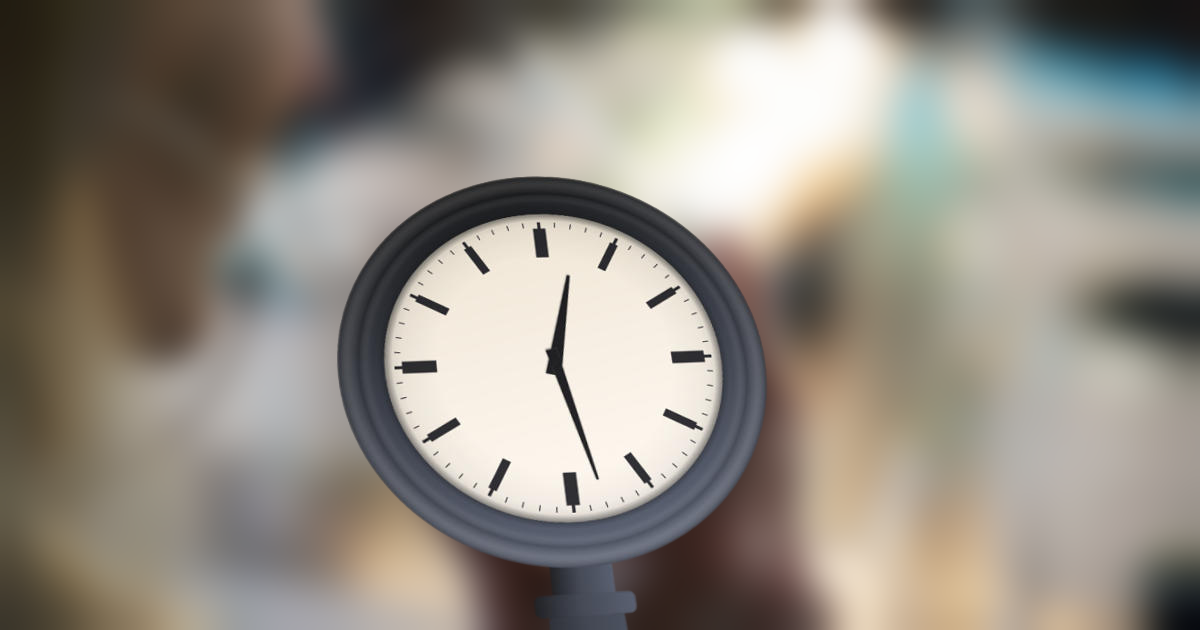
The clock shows 12 h 28 min
